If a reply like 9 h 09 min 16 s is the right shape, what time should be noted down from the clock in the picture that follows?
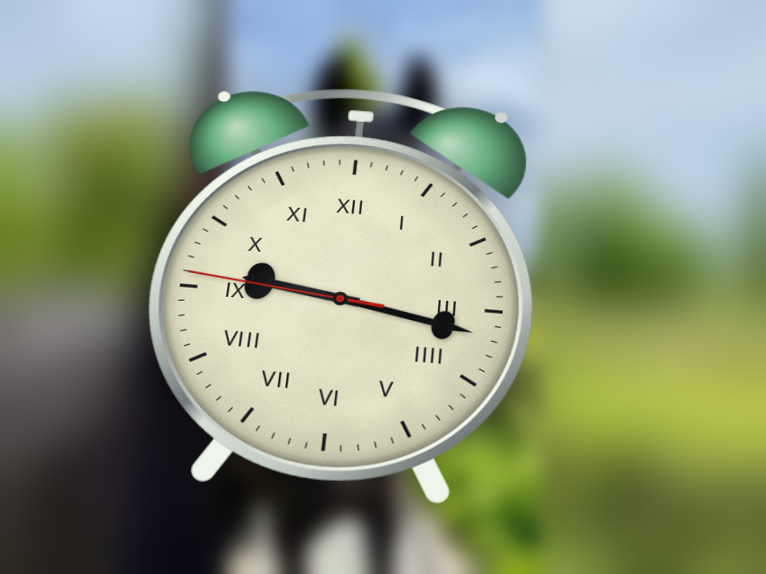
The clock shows 9 h 16 min 46 s
